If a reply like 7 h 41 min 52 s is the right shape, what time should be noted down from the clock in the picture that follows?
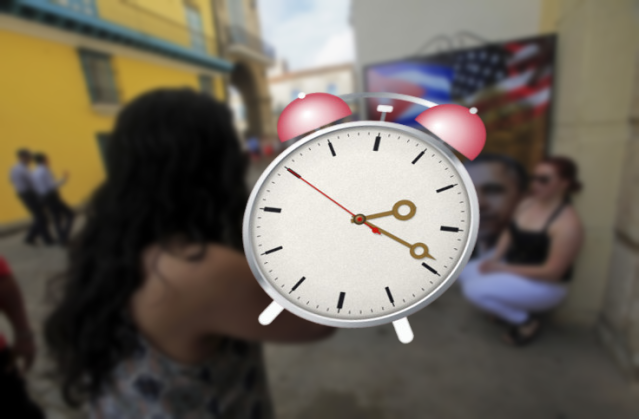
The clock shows 2 h 18 min 50 s
